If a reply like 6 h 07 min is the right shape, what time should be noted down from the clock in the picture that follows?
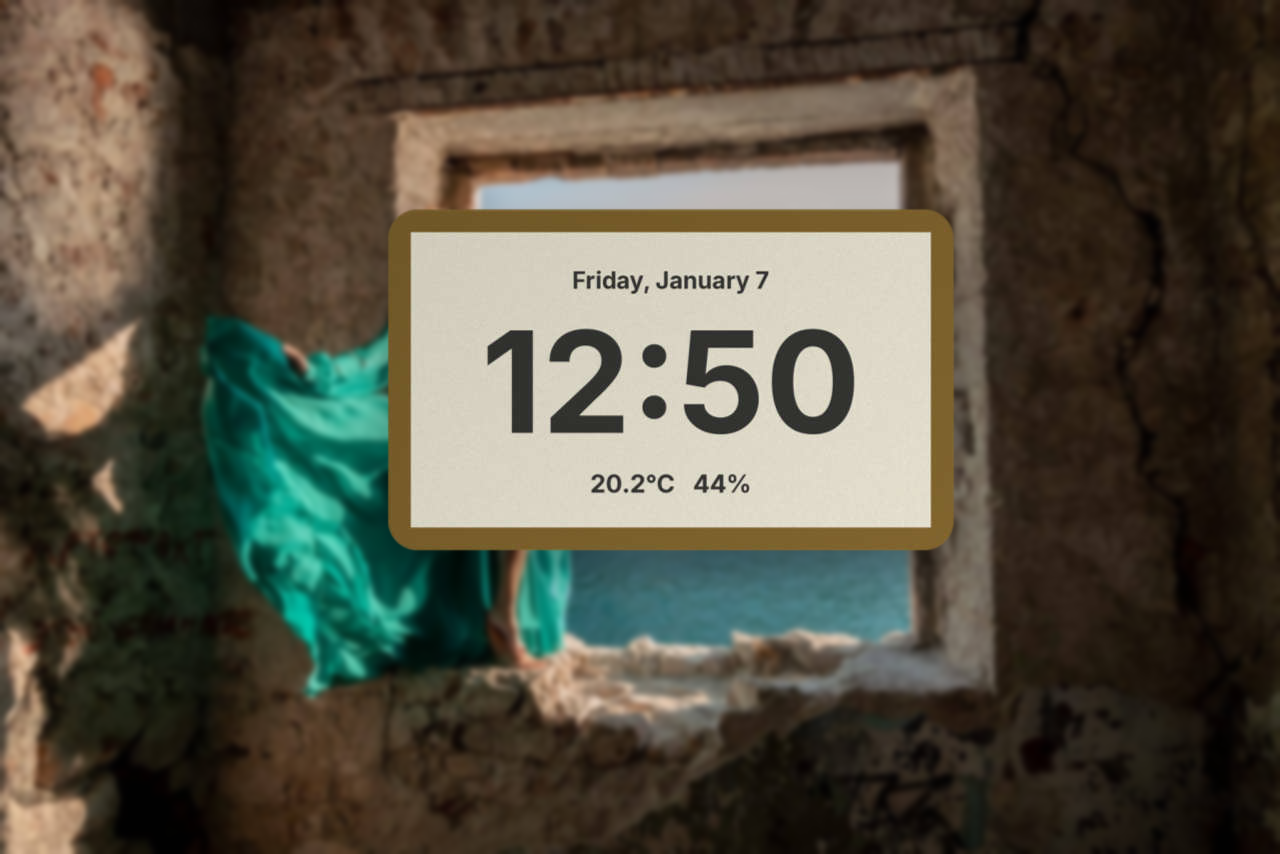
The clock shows 12 h 50 min
